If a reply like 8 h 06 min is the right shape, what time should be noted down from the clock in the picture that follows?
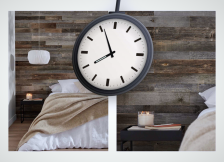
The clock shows 7 h 56 min
